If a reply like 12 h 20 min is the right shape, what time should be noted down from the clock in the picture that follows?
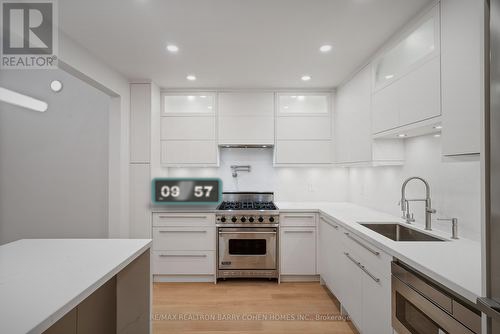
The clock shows 9 h 57 min
